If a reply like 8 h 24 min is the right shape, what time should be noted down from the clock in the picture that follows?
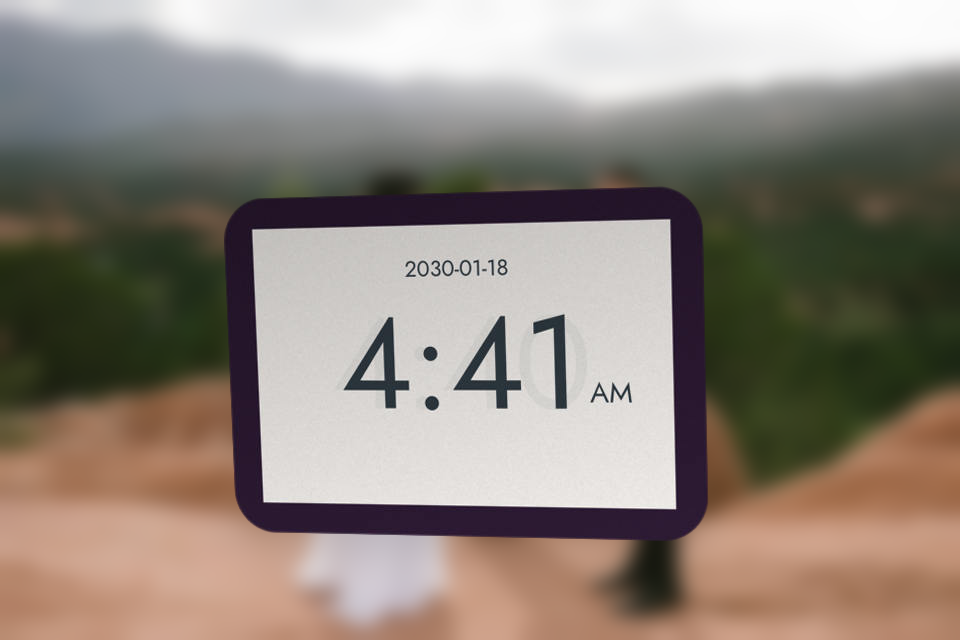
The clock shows 4 h 41 min
